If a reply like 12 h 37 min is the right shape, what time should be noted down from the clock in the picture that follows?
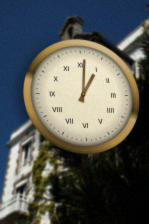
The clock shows 1 h 01 min
